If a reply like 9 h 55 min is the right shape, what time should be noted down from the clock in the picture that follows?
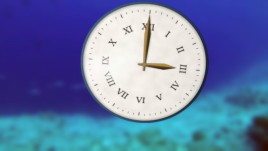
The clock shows 3 h 00 min
